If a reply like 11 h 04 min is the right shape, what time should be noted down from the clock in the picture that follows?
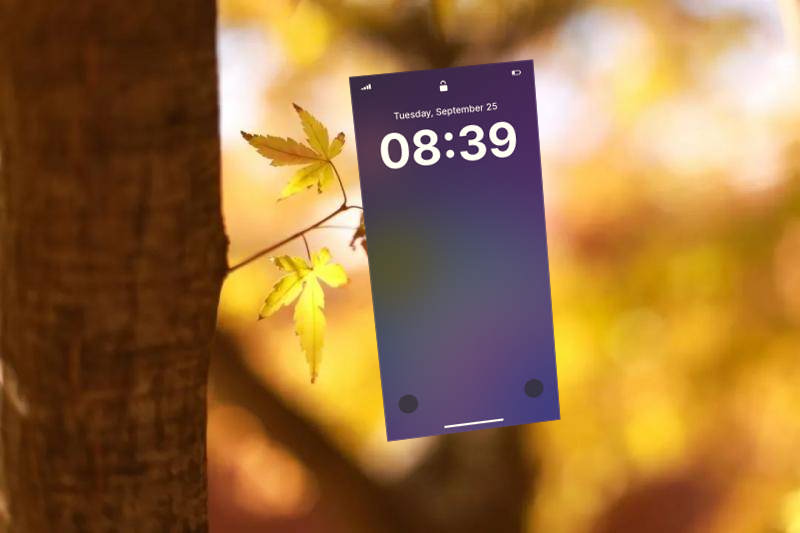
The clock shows 8 h 39 min
